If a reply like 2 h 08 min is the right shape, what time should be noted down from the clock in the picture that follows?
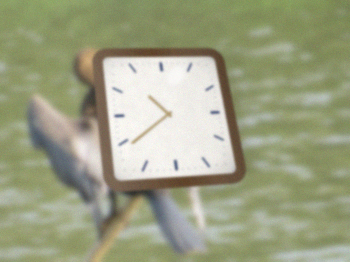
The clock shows 10 h 39 min
